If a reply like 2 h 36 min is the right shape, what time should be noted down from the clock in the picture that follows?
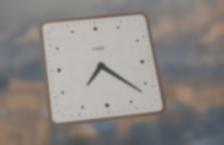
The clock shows 7 h 22 min
